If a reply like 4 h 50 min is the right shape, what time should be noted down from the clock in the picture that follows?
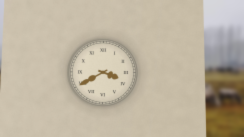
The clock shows 3 h 40 min
